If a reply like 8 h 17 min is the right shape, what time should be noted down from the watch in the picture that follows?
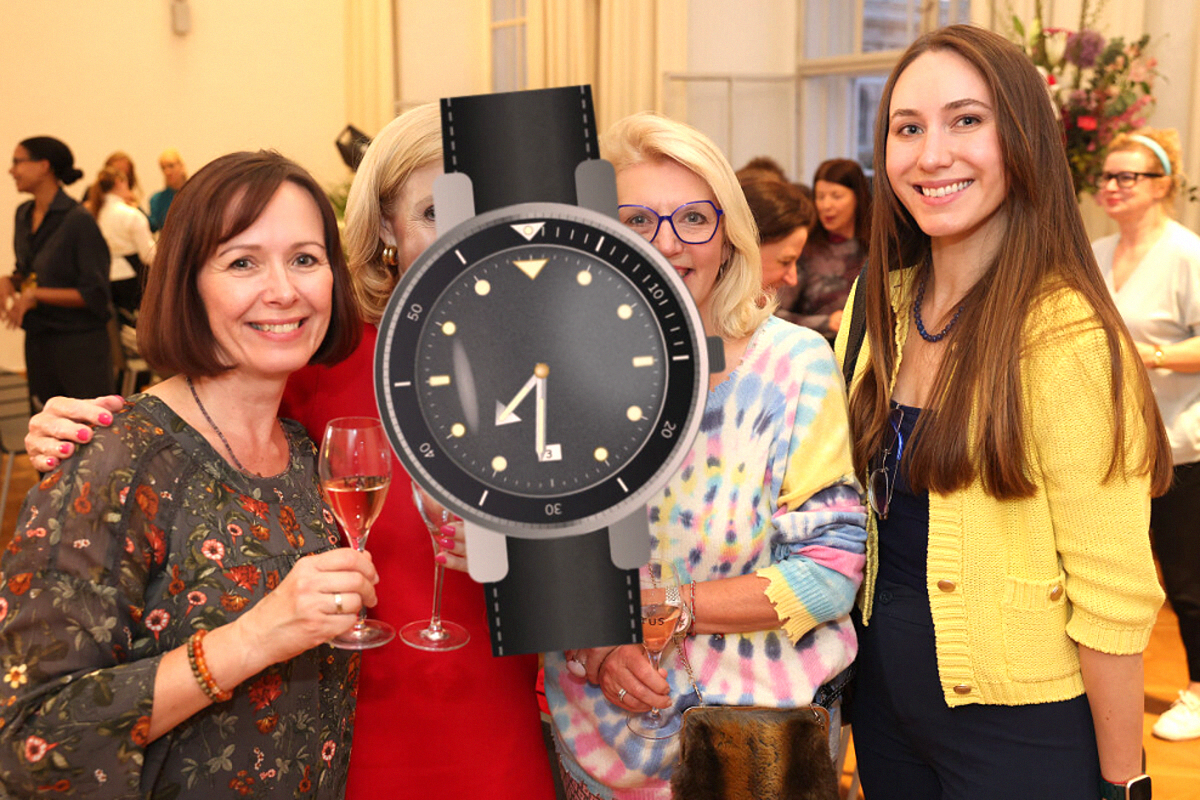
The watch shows 7 h 31 min
